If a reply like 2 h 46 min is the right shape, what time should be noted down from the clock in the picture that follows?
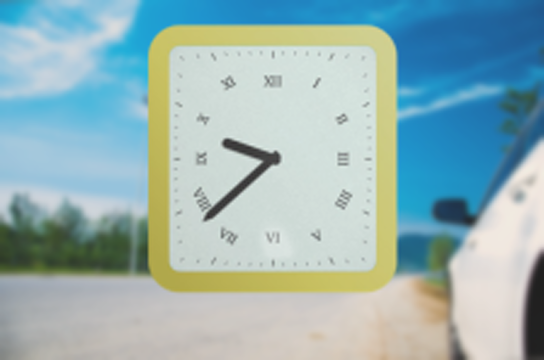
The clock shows 9 h 38 min
